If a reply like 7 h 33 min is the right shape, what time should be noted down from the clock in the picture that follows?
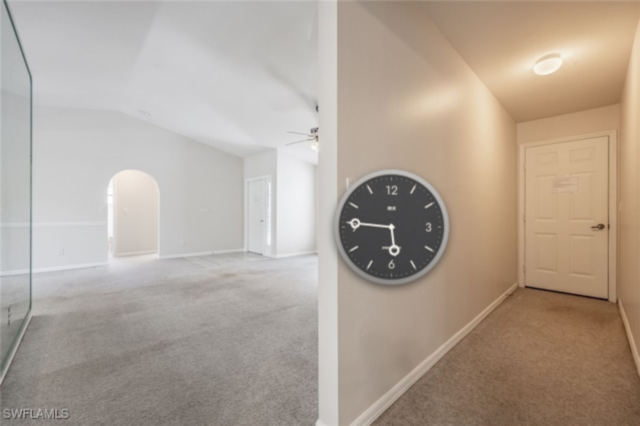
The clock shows 5 h 46 min
